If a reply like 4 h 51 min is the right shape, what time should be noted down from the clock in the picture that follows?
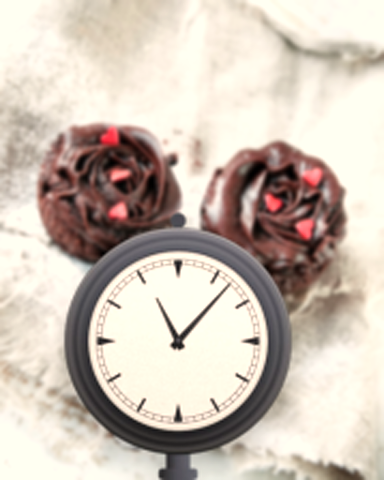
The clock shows 11 h 07 min
